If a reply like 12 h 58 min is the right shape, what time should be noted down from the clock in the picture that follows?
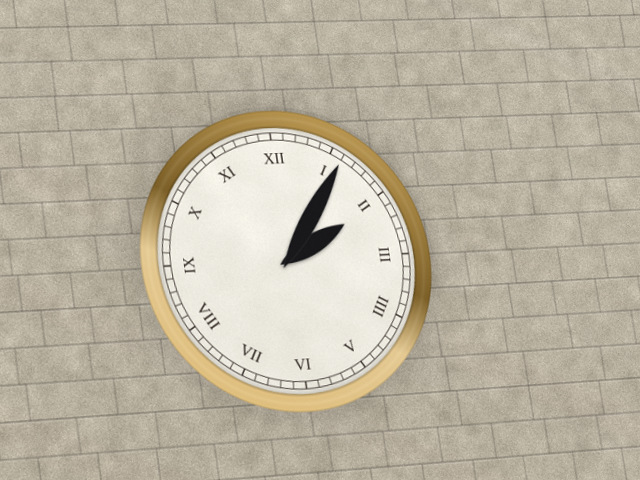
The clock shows 2 h 06 min
